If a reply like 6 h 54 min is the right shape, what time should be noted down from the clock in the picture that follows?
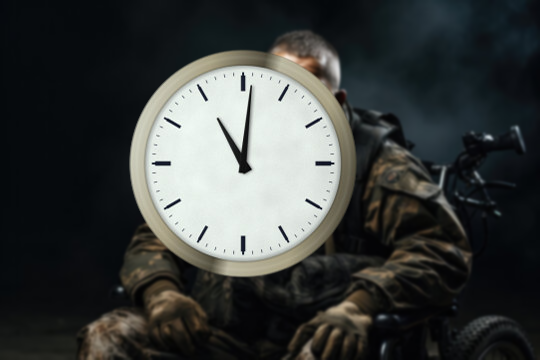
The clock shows 11 h 01 min
